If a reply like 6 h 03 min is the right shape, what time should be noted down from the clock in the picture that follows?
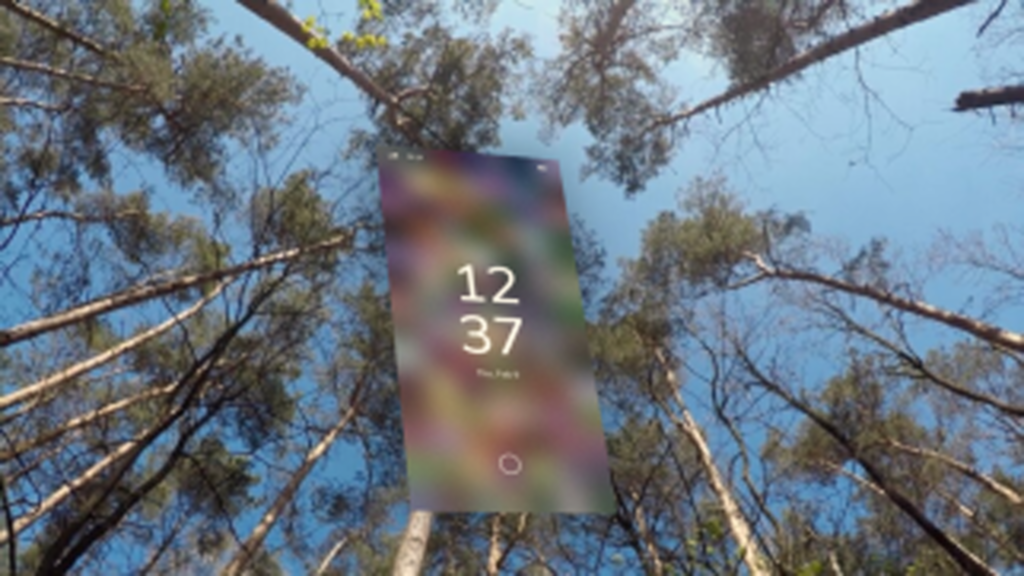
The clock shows 12 h 37 min
